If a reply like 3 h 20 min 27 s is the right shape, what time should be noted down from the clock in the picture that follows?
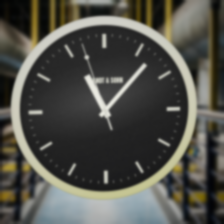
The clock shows 11 h 06 min 57 s
